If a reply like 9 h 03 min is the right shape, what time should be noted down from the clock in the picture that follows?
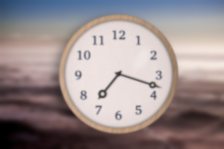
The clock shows 7 h 18 min
